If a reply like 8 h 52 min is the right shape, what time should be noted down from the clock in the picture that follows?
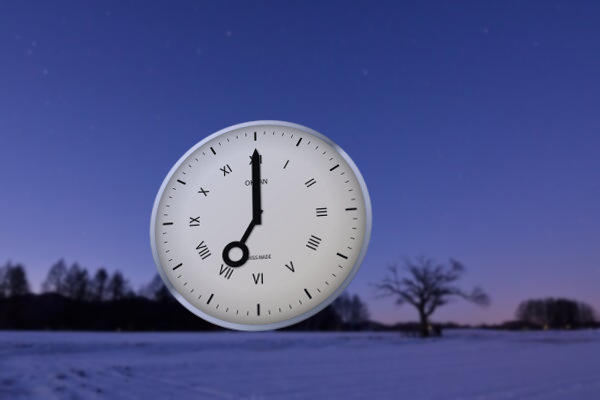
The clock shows 7 h 00 min
